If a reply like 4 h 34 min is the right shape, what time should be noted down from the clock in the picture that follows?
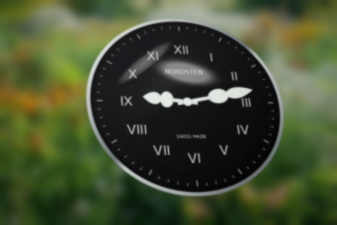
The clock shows 9 h 13 min
